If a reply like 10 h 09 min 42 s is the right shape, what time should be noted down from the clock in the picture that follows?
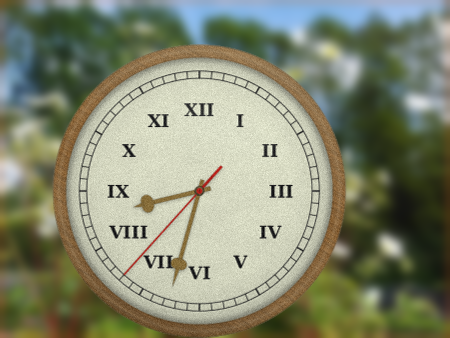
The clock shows 8 h 32 min 37 s
